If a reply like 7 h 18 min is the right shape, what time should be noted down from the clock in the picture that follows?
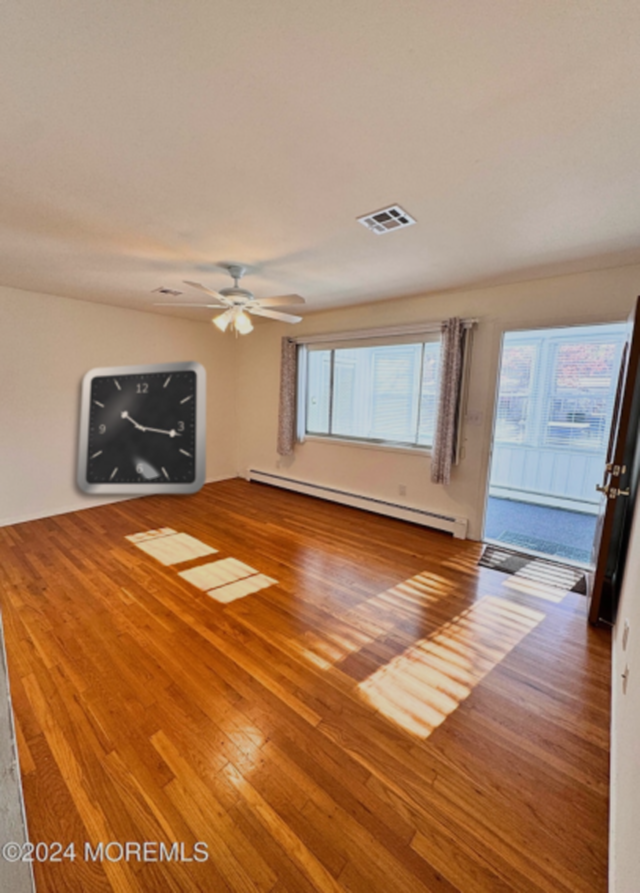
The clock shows 10 h 17 min
